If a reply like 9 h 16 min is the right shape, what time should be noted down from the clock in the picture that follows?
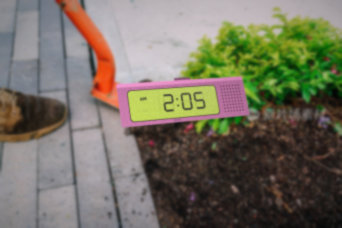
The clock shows 2 h 05 min
